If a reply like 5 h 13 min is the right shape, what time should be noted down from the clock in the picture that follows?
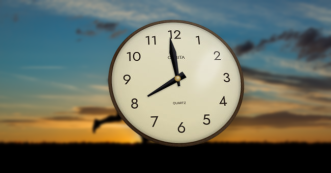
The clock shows 7 h 59 min
